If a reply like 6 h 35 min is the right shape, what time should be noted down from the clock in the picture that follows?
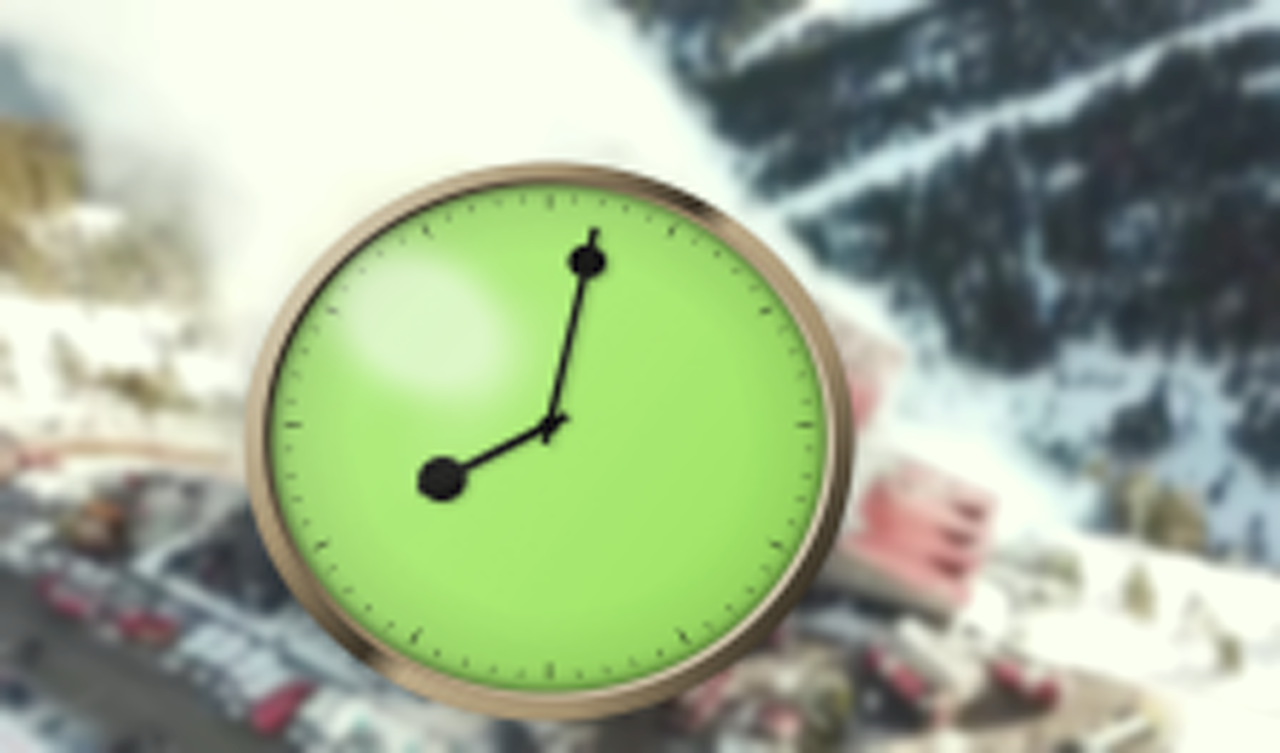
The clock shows 8 h 02 min
